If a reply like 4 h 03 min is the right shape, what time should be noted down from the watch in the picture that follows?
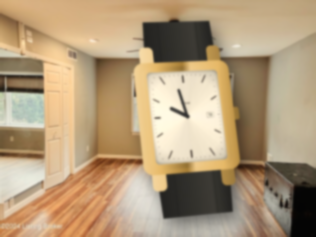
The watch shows 9 h 58 min
